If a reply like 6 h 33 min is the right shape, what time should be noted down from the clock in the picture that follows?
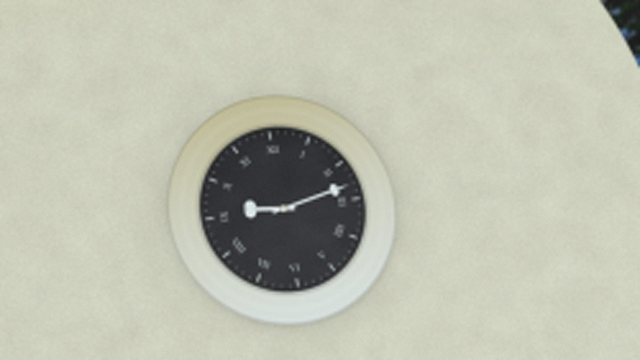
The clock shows 9 h 13 min
